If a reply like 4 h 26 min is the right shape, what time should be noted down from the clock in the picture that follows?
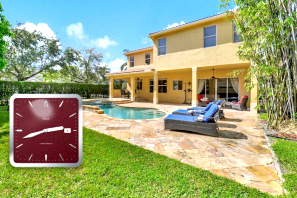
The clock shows 2 h 42 min
